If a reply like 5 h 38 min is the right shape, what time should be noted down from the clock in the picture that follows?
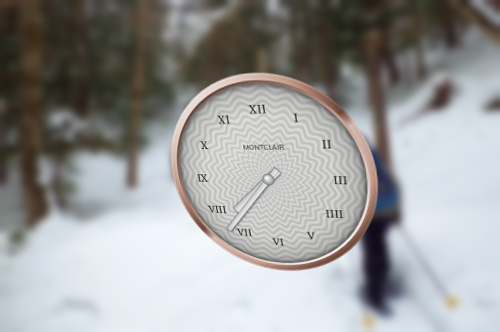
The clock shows 7 h 37 min
